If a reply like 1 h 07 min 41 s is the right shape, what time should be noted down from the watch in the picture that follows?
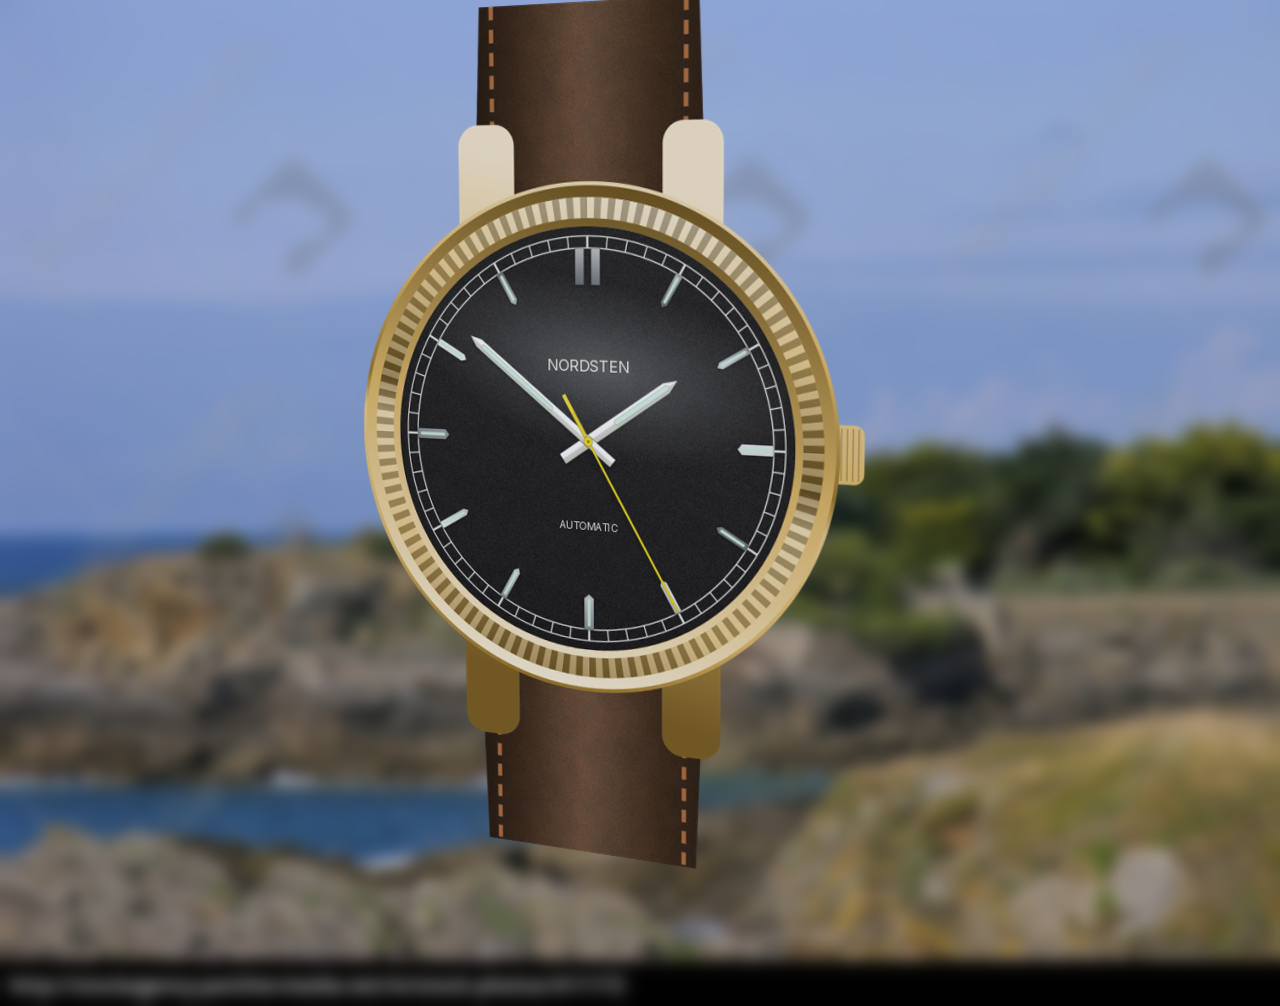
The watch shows 1 h 51 min 25 s
